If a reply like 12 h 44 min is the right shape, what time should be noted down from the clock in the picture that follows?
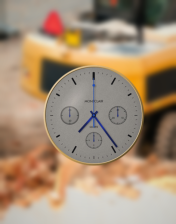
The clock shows 7 h 24 min
